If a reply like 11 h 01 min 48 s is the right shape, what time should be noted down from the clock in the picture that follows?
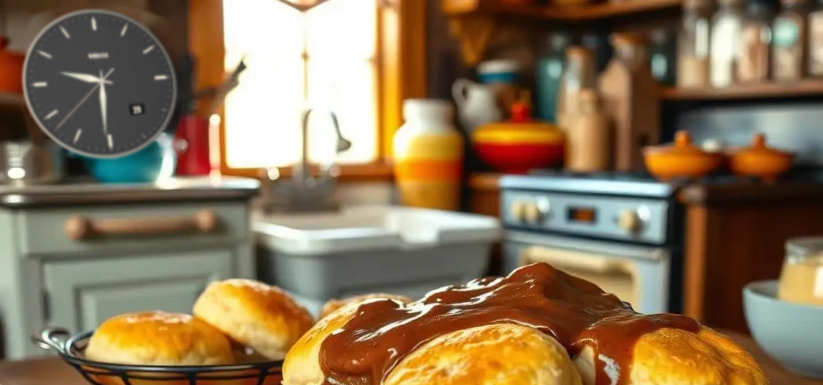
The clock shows 9 h 30 min 38 s
